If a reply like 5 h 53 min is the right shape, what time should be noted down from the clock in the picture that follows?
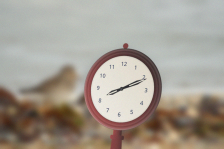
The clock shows 8 h 11 min
